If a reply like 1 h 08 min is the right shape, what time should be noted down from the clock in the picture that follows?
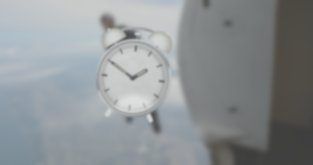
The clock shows 1 h 50 min
